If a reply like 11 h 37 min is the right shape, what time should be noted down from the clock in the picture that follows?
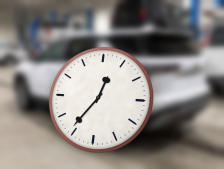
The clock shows 12 h 36 min
